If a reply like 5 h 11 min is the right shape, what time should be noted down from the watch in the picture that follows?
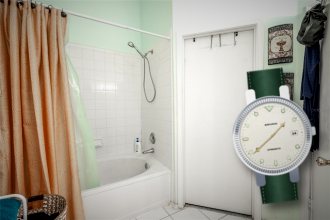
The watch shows 1 h 39 min
